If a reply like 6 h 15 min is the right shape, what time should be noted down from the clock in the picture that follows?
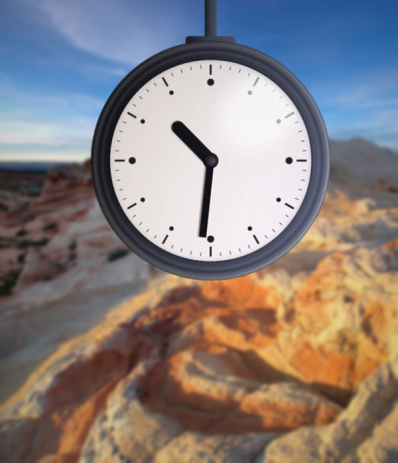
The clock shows 10 h 31 min
